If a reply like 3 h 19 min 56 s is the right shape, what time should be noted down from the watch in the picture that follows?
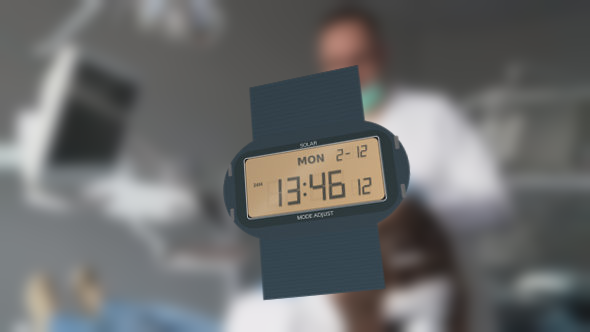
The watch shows 13 h 46 min 12 s
